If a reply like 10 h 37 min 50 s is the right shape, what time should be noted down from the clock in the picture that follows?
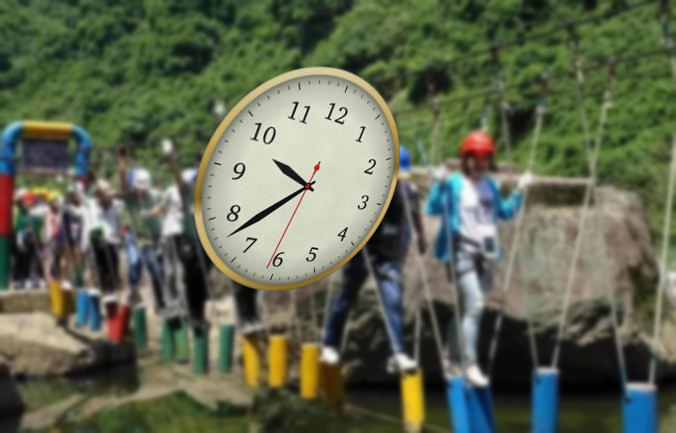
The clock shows 9 h 37 min 31 s
